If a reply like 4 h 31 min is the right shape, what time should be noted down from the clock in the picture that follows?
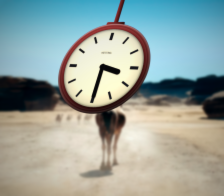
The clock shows 3 h 30 min
